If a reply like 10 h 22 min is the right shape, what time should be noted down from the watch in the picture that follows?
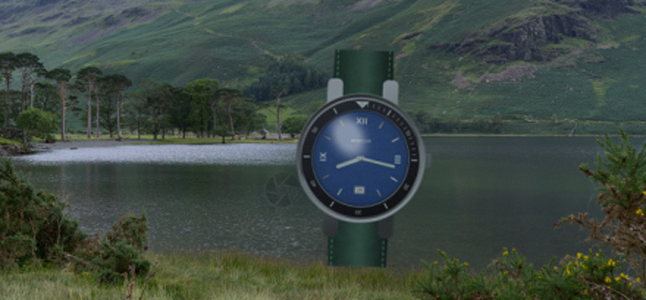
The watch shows 8 h 17 min
